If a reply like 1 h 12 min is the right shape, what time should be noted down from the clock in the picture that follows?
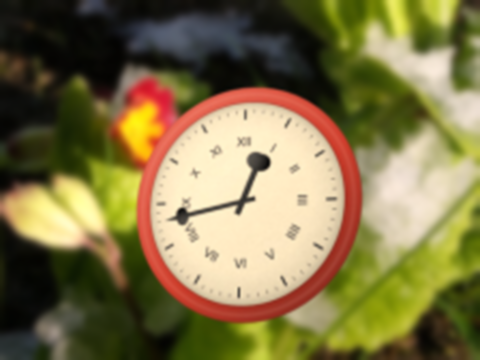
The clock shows 12 h 43 min
